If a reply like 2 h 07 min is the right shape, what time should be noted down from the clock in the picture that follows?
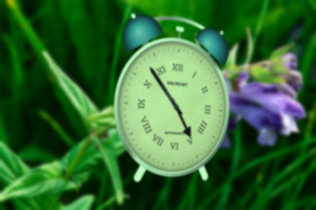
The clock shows 4 h 53 min
